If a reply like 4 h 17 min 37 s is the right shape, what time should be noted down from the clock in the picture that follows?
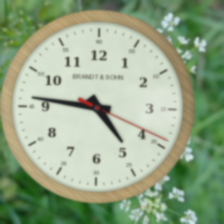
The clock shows 4 h 46 min 19 s
